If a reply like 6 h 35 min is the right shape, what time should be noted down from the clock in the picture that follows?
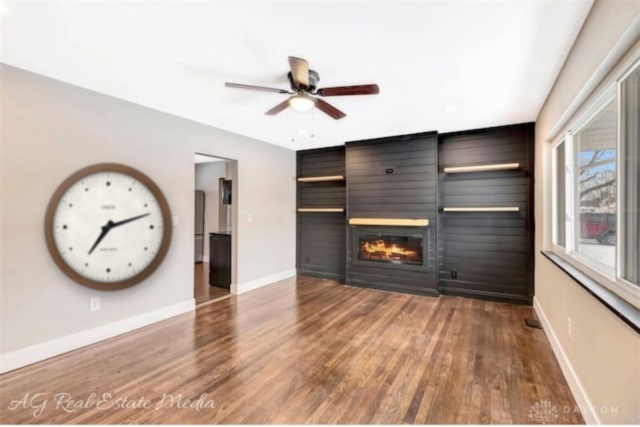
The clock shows 7 h 12 min
